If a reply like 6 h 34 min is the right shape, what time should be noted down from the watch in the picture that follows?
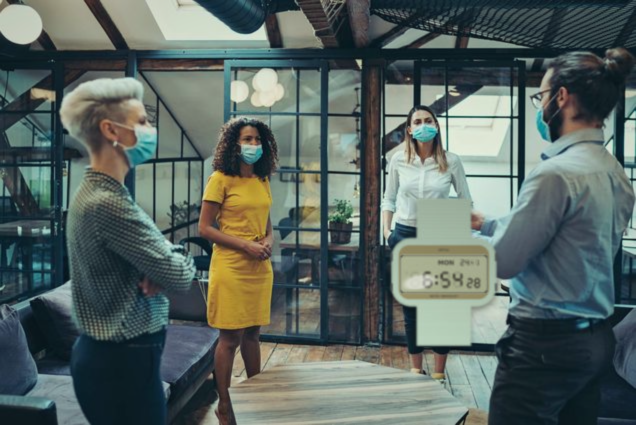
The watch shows 6 h 54 min
